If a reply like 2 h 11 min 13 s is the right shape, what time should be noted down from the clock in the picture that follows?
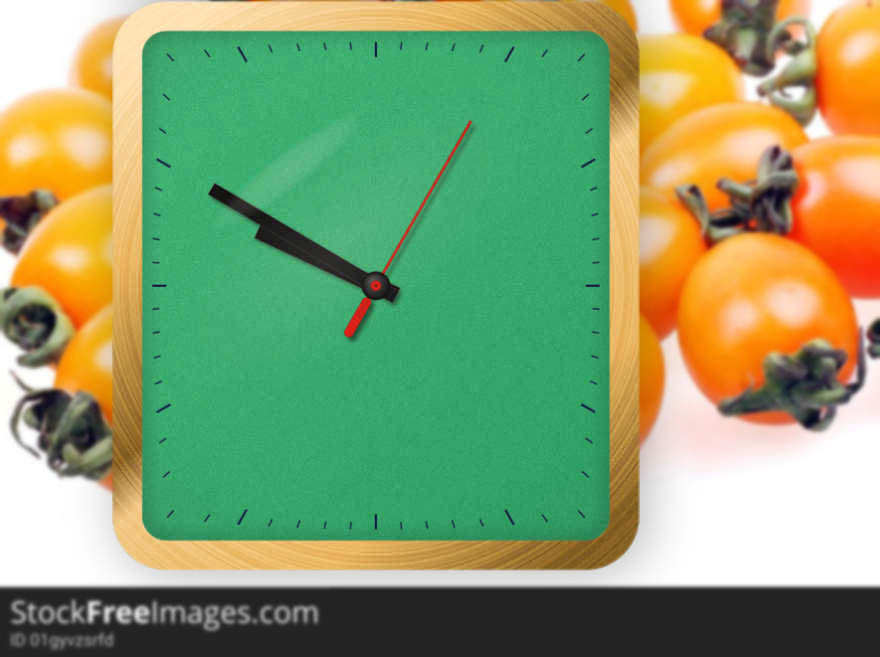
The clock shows 9 h 50 min 05 s
